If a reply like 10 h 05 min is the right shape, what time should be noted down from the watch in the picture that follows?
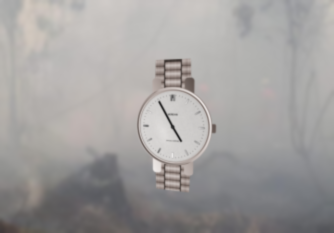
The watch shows 4 h 55 min
